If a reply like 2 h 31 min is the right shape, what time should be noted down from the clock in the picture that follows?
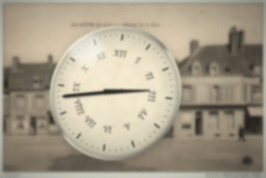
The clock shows 2 h 43 min
